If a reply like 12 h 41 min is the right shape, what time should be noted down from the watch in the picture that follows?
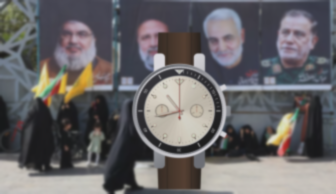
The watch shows 10 h 43 min
